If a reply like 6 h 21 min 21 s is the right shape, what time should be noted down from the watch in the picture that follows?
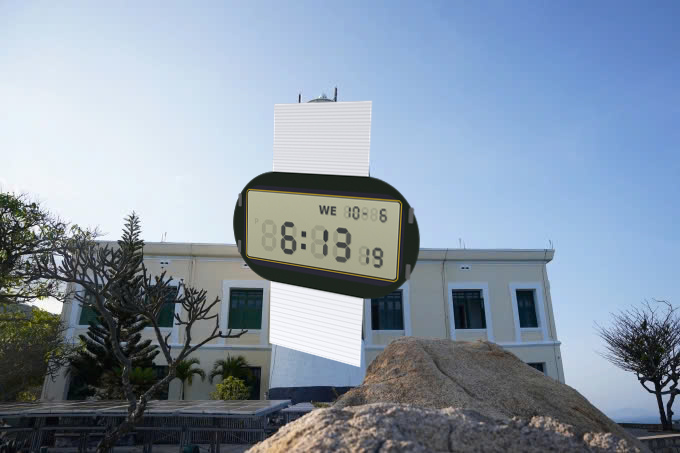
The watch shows 6 h 13 min 19 s
